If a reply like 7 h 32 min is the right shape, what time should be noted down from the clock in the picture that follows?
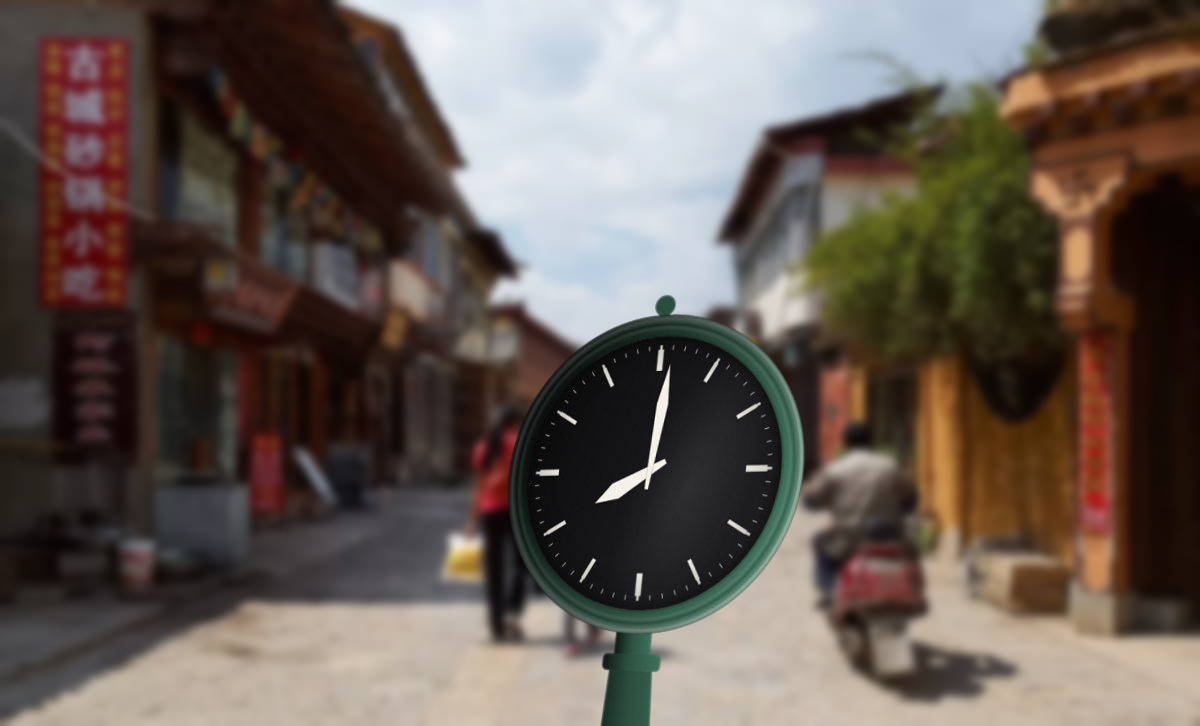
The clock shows 8 h 01 min
